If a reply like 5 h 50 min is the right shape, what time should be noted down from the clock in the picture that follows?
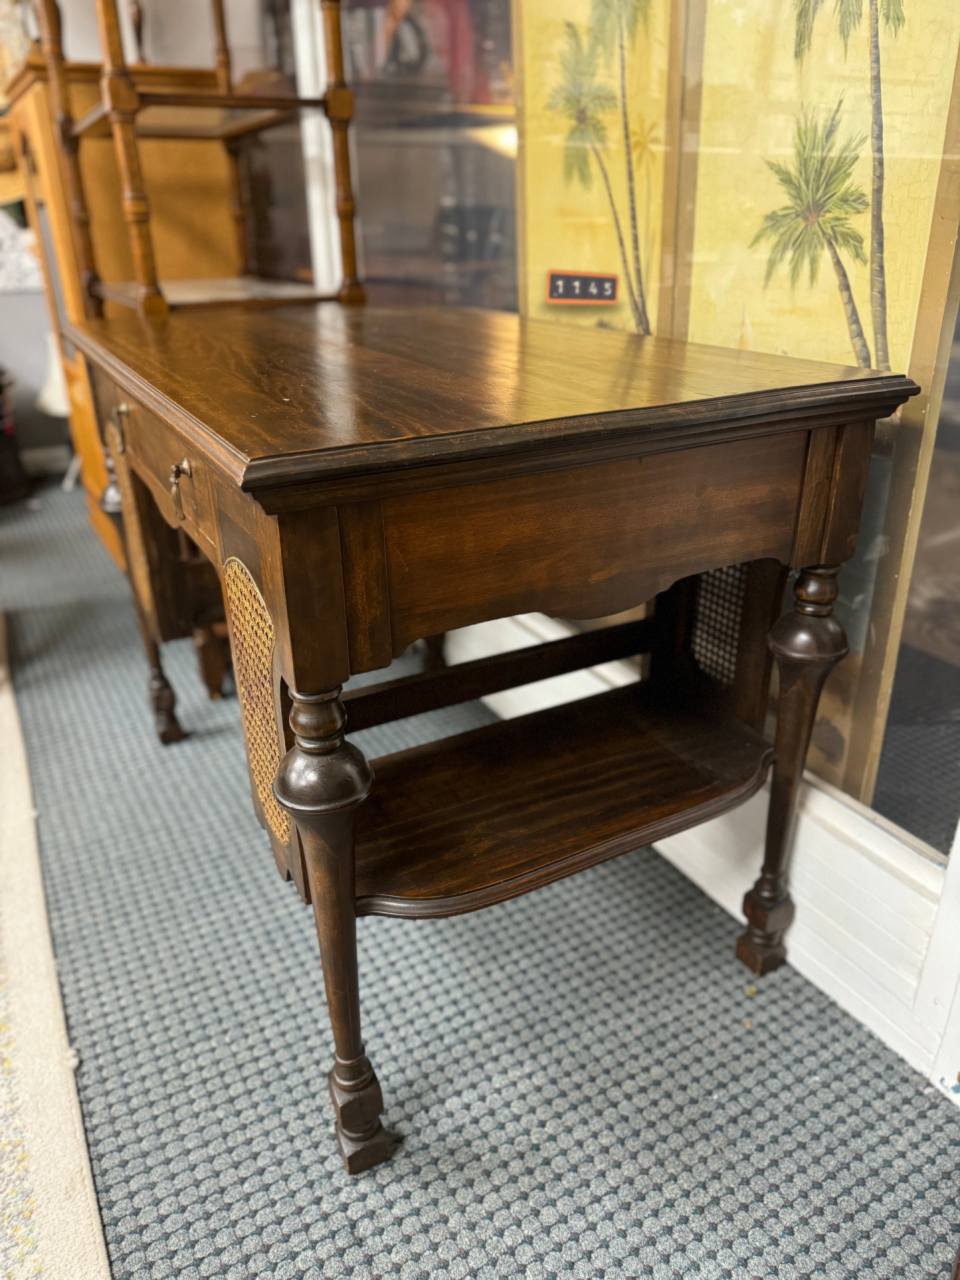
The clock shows 11 h 45 min
